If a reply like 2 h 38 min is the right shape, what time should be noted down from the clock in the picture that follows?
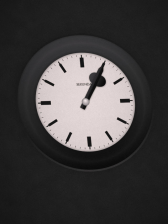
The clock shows 1 h 05 min
